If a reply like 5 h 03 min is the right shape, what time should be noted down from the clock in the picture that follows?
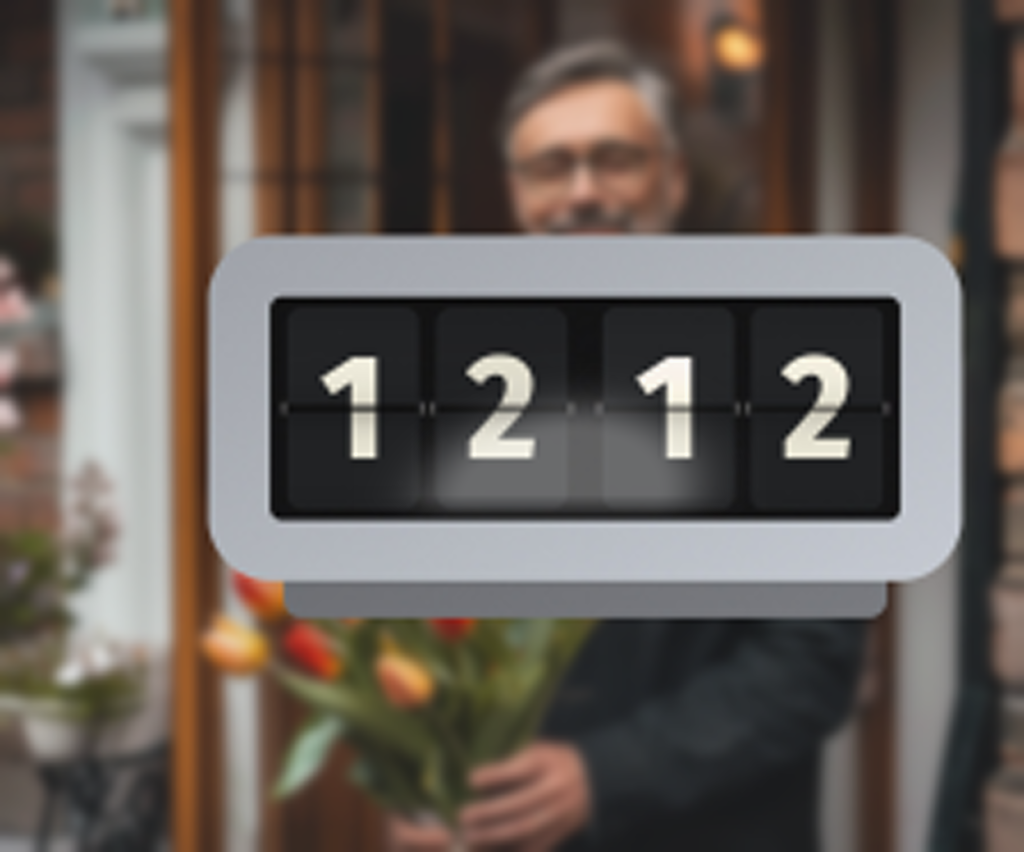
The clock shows 12 h 12 min
